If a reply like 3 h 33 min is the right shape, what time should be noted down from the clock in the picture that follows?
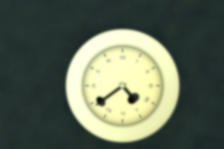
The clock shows 4 h 39 min
